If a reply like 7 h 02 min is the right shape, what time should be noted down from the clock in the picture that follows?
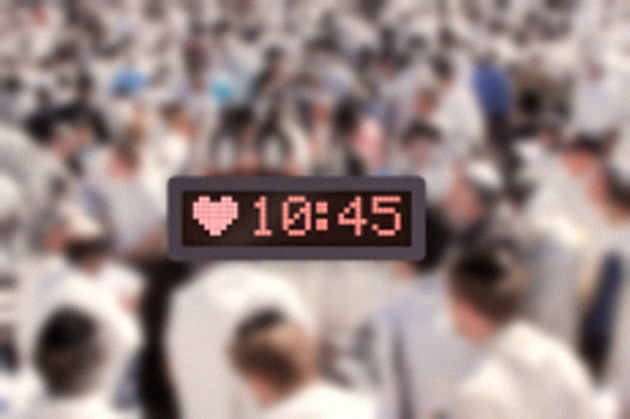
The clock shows 10 h 45 min
